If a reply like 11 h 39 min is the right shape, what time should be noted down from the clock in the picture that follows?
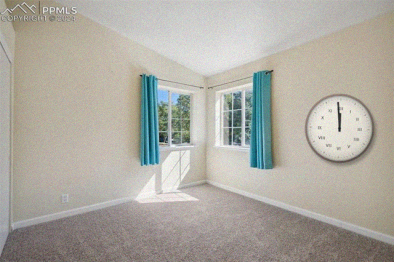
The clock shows 11 h 59 min
